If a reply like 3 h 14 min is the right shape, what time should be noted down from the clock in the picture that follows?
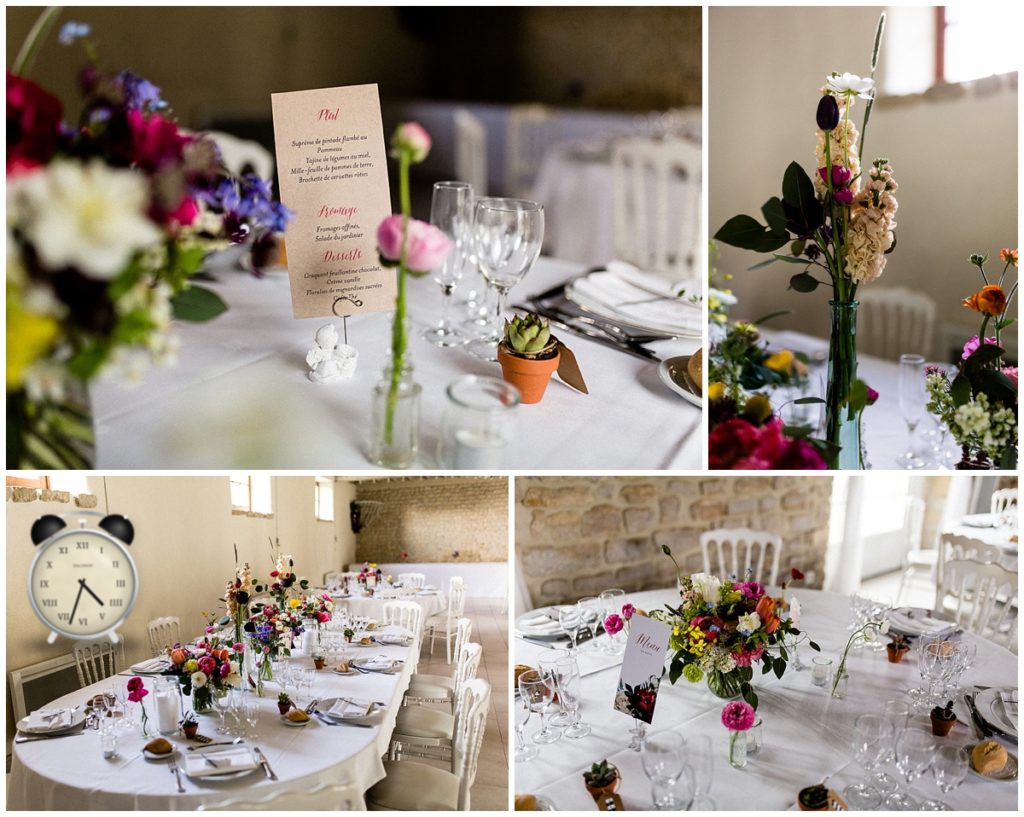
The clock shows 4 h 33 min
